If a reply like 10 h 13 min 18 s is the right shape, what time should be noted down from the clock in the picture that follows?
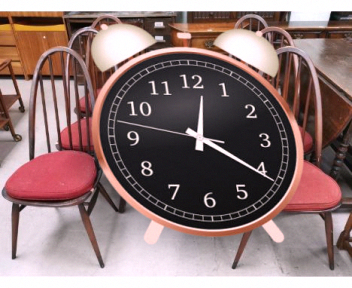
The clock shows 12 h 20 min 47 s
